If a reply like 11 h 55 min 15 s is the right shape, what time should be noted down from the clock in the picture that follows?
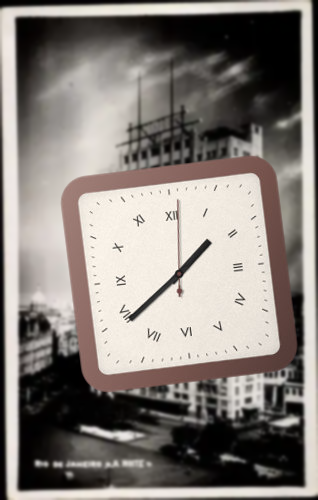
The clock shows 1 h 39 min 01 s
